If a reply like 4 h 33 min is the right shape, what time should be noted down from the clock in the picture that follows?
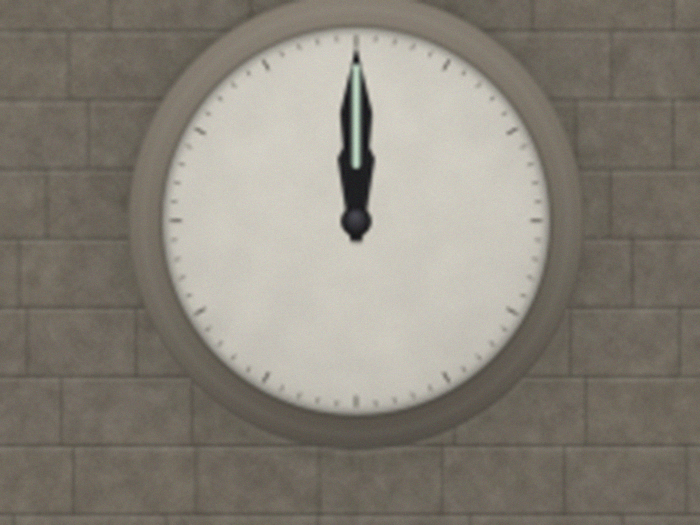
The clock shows 12 h 00 min
